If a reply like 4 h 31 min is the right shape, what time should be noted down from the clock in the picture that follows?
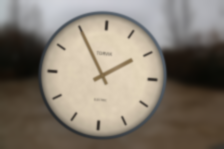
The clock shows 1 h 55 min
